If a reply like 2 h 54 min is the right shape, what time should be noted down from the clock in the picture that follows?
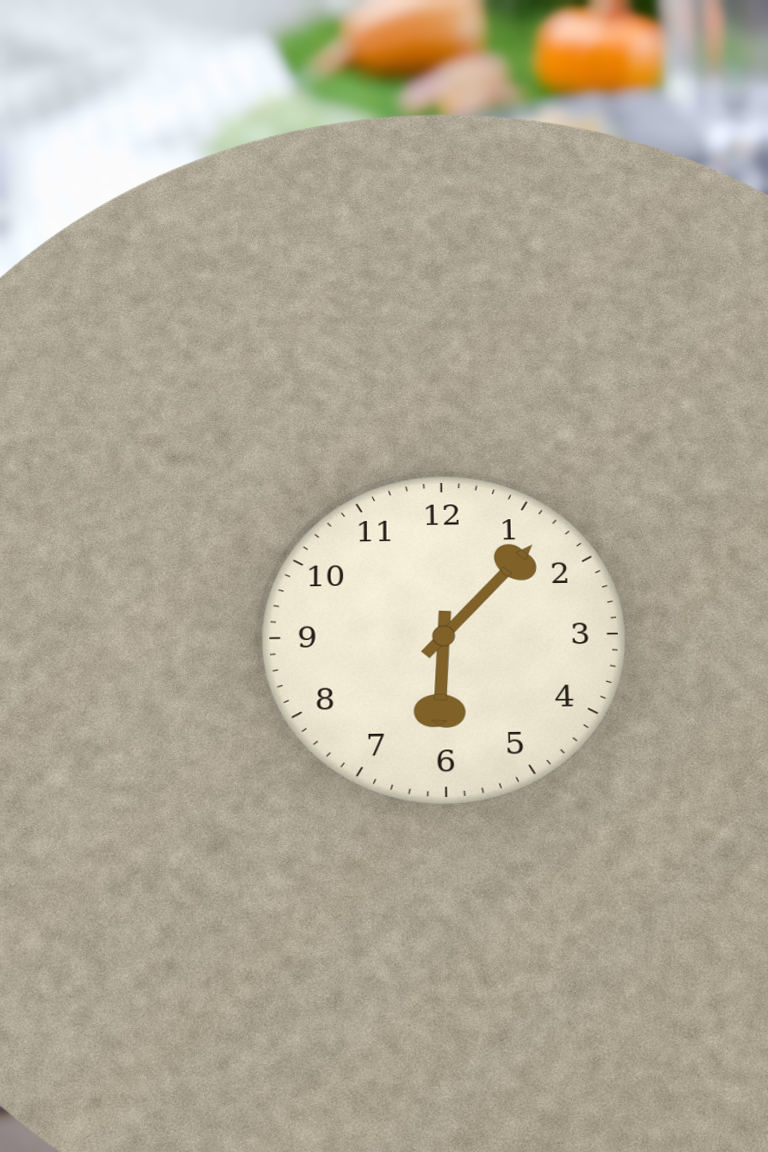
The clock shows 6 h 07 min
